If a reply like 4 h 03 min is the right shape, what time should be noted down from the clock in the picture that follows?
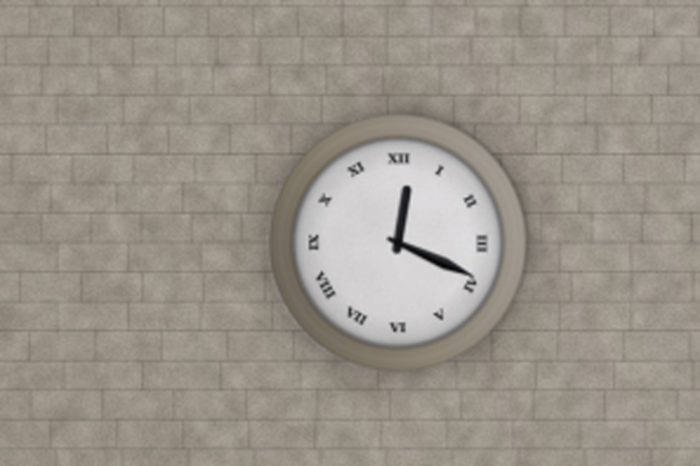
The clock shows 12 h 19 min
